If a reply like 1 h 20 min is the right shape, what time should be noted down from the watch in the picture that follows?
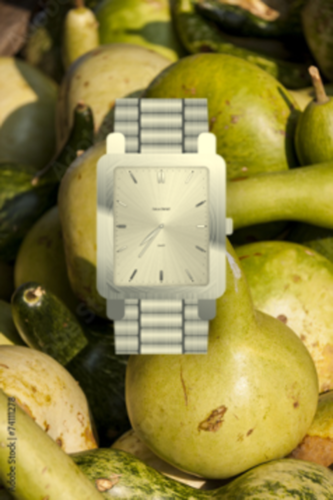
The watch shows 7 h 36 min
